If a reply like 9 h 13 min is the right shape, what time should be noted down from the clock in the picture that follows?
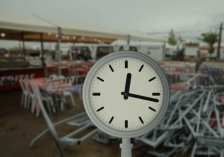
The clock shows 12 h 17 min
